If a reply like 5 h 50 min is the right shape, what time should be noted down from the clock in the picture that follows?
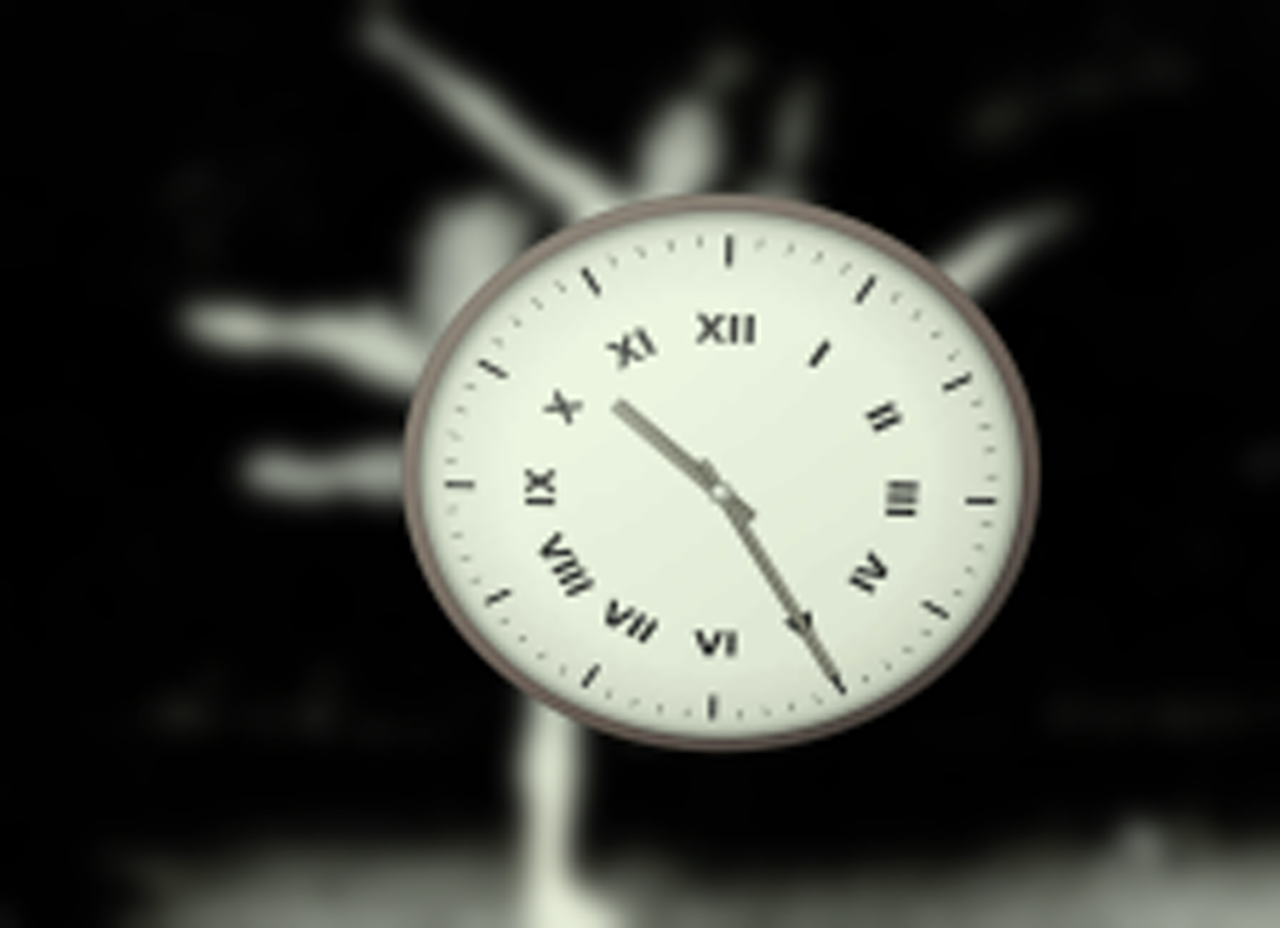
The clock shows 10 h 25 min
